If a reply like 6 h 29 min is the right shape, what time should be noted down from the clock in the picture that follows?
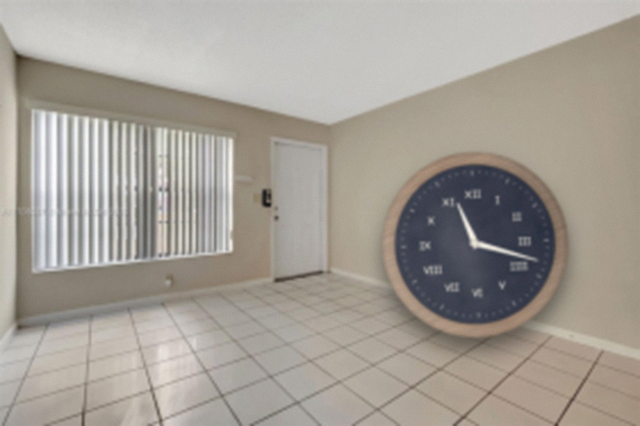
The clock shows 11 h 18 min
